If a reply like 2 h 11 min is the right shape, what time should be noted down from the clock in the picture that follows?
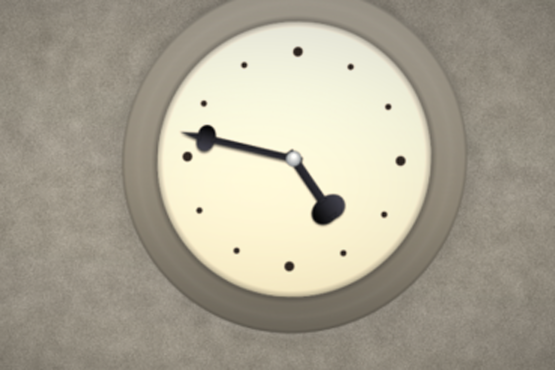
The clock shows 4 h 47 min
